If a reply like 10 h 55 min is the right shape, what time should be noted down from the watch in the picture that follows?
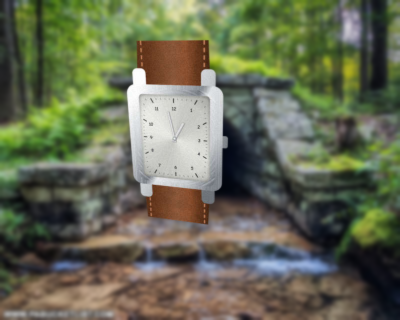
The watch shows 12 h 58 min
